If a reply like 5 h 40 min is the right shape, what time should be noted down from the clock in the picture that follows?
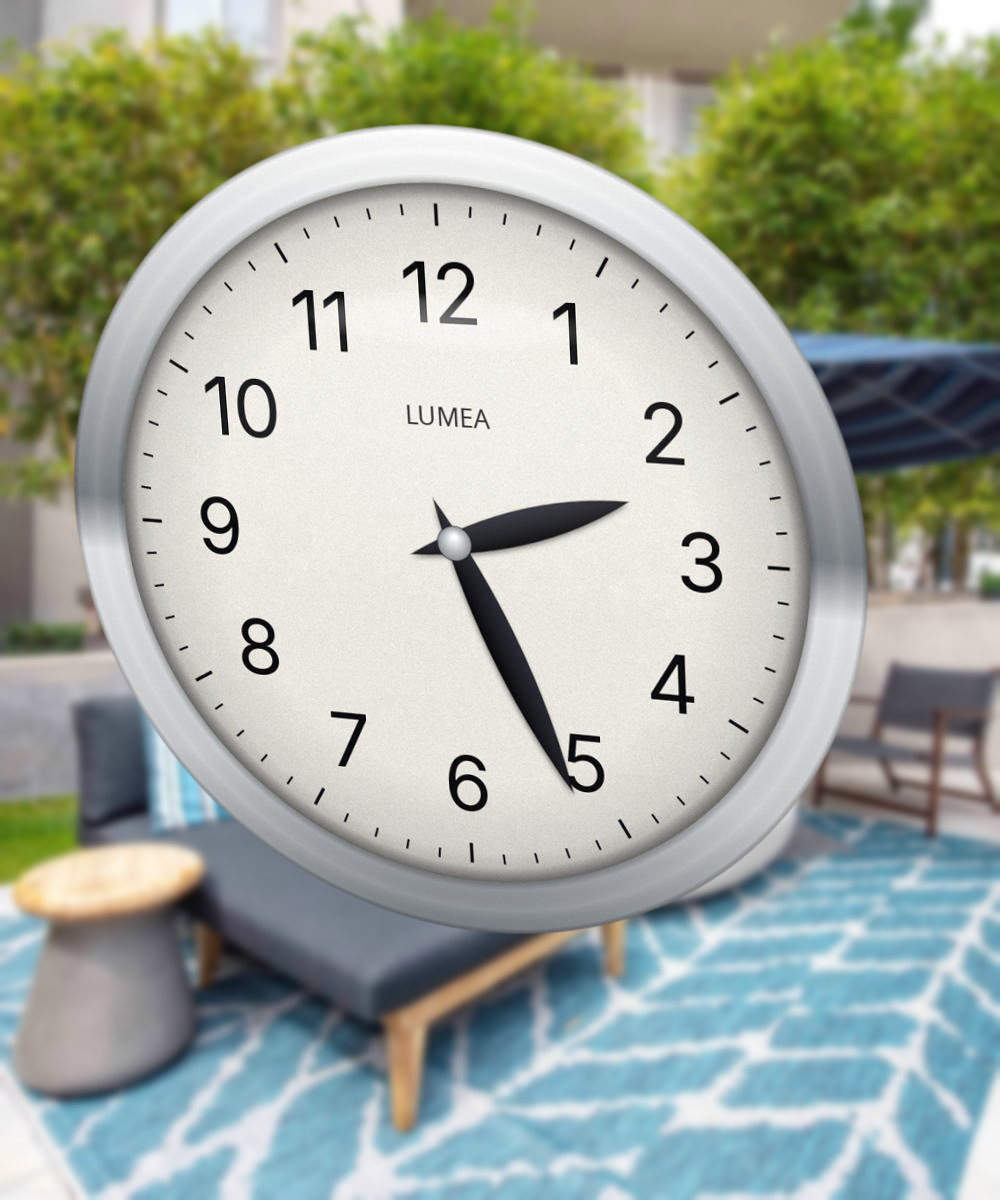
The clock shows 2 h 26 min
